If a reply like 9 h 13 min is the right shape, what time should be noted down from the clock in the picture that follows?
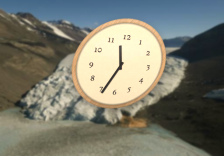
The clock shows 11 h 34 min
